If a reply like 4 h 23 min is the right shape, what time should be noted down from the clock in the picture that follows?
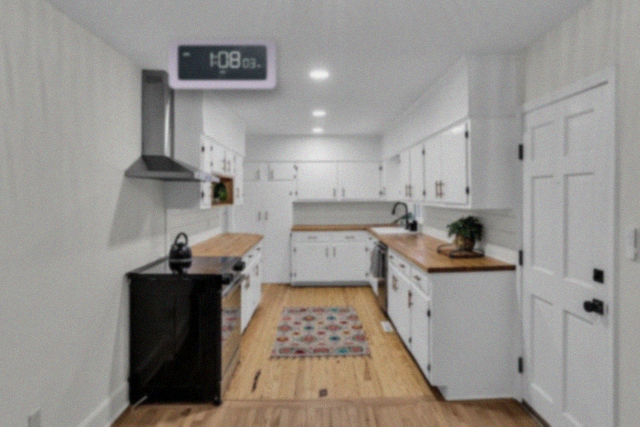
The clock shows 1 h 08 min
